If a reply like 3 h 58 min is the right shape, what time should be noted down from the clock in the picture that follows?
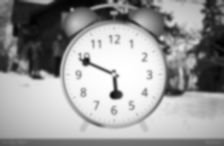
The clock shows 5 h 49 min
